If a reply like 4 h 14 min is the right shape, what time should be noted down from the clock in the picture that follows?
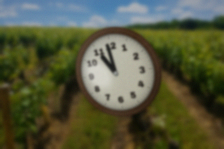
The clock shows 10 h 59 min
